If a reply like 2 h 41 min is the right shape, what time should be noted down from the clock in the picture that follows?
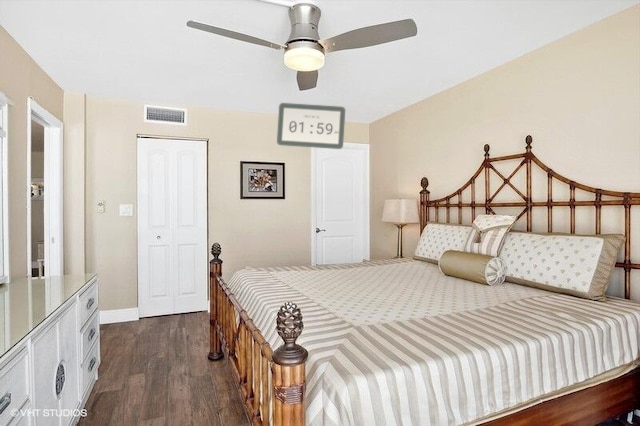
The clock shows 1 h 59 min
